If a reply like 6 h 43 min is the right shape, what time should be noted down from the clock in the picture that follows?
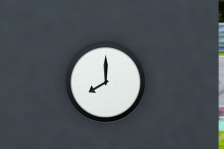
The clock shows 8 h 00 min
